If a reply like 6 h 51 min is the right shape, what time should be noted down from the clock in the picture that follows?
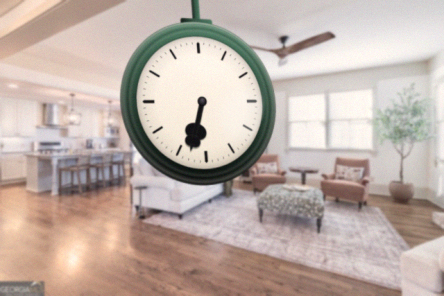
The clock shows 6 h 33 min
